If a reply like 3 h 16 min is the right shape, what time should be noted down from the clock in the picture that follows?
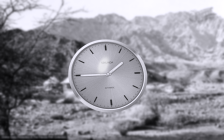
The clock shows 1 h 45 min
